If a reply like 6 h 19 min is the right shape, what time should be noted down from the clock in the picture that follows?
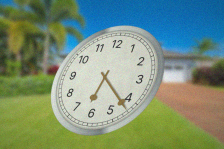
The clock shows 6 h 22 min
